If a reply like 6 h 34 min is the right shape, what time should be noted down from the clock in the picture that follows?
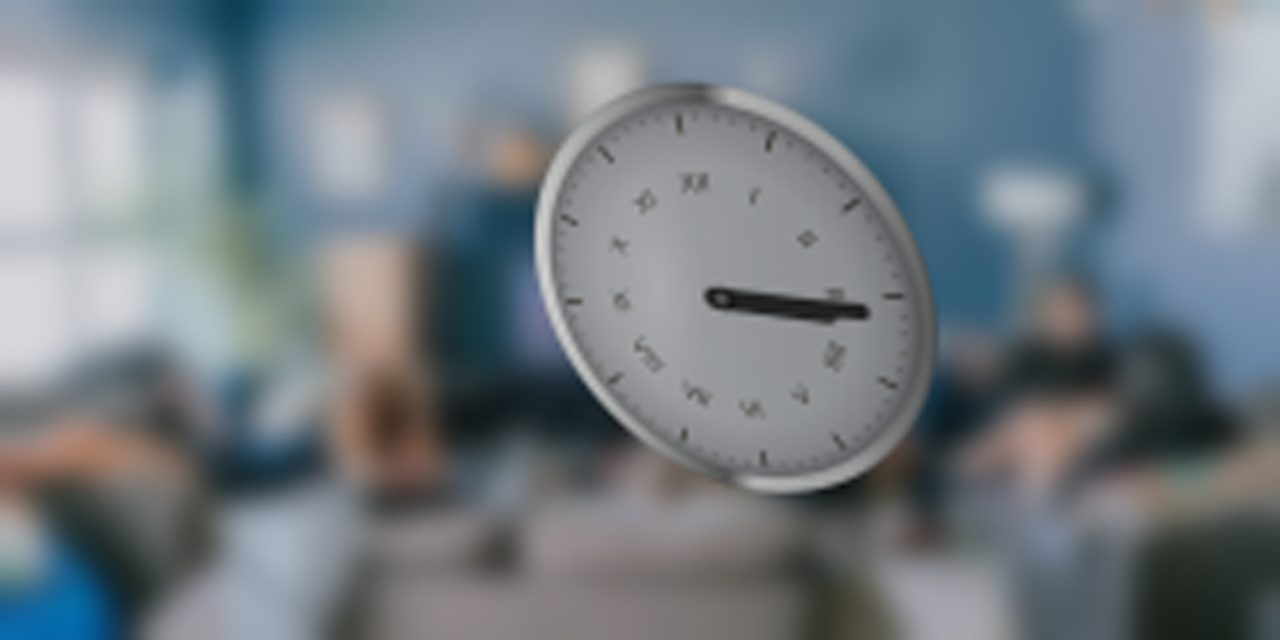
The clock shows 3 h 16 min
